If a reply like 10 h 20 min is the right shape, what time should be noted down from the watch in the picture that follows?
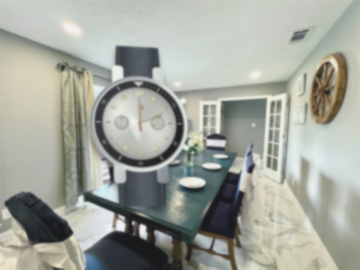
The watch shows 12 h 11 min
